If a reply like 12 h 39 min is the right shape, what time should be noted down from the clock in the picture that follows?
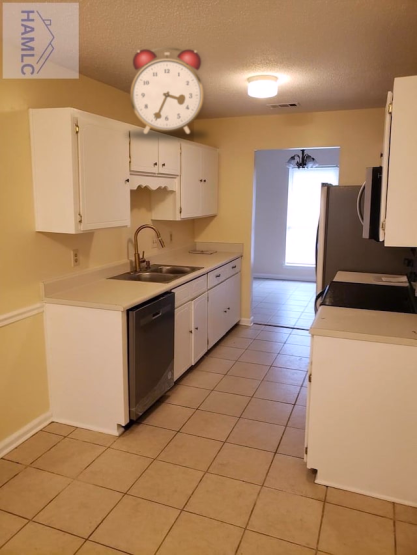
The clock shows 3 h 34 min
